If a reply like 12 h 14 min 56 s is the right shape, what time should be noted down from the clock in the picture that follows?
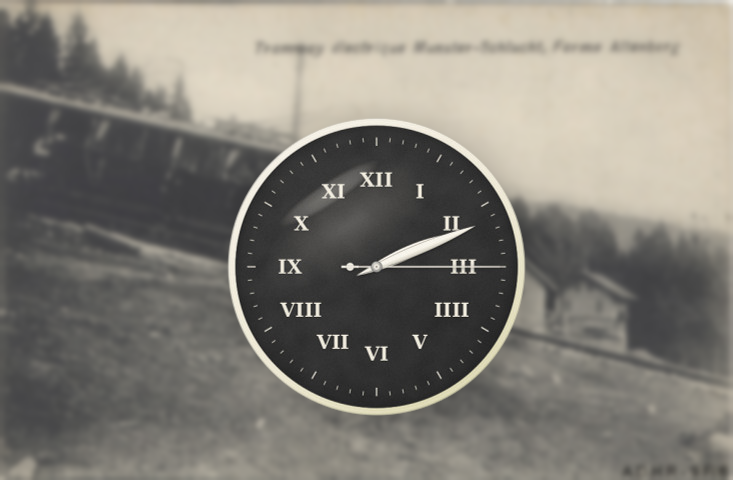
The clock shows 2 h 11 min 15 s
